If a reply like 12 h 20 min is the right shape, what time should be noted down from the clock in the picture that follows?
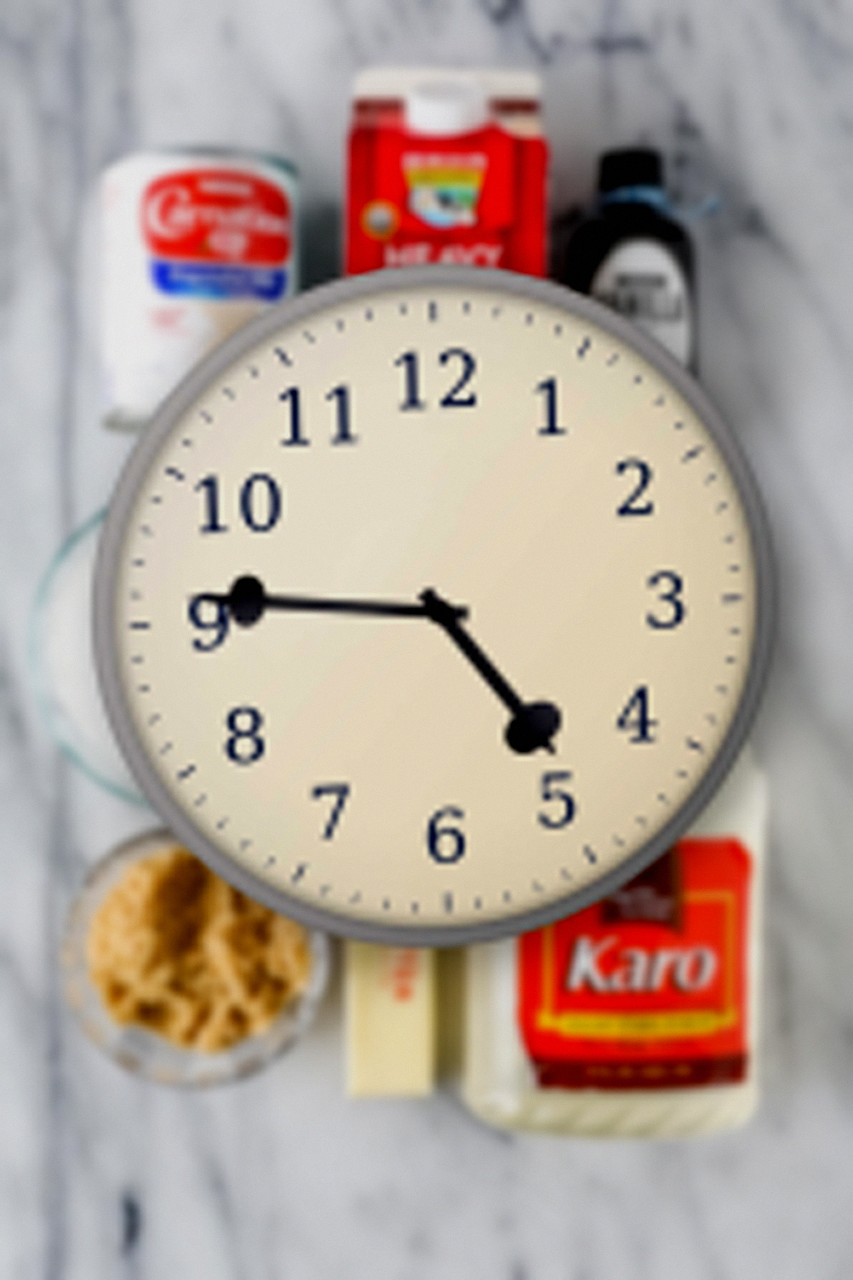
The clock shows 4 h 46 min
